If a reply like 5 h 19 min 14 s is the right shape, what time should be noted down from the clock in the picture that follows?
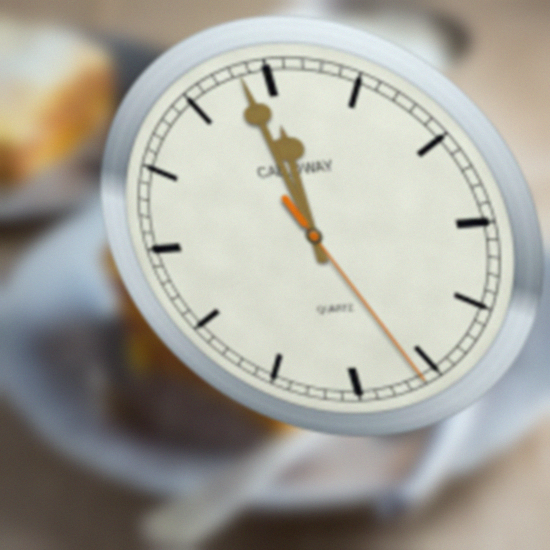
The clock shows 11 h 58 min 26 s
